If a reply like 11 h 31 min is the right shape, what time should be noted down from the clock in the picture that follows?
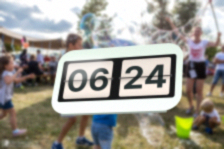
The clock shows 6 h 24 min
